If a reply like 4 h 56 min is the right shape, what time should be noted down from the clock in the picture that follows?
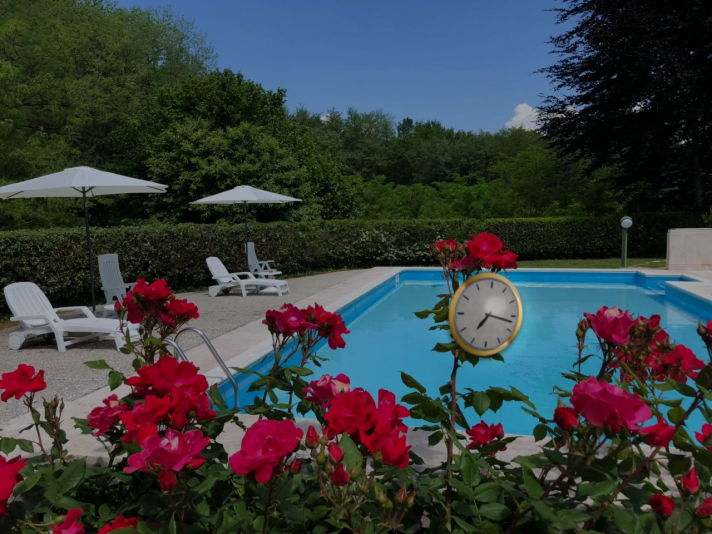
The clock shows 7 h 17 min
